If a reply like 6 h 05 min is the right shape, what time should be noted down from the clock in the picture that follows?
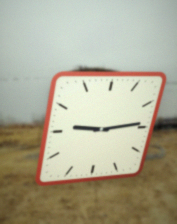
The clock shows 9 h 14 min
